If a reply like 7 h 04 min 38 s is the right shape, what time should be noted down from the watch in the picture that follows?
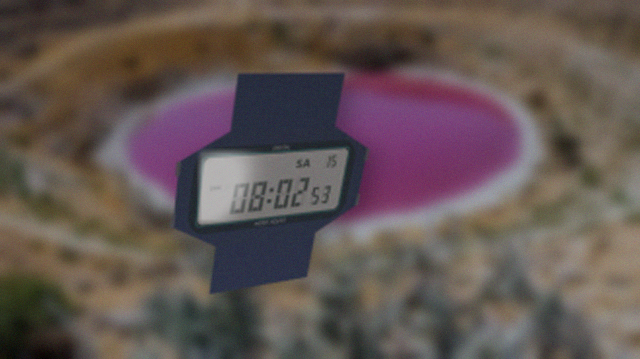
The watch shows 8 h 02 min 53 s
